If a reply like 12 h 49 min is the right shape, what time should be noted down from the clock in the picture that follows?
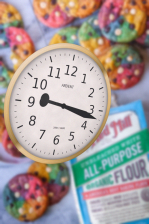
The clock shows 9 h 17 min
